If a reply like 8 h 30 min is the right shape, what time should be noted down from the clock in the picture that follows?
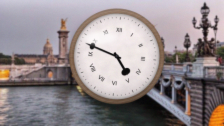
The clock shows 4 h 48 min
